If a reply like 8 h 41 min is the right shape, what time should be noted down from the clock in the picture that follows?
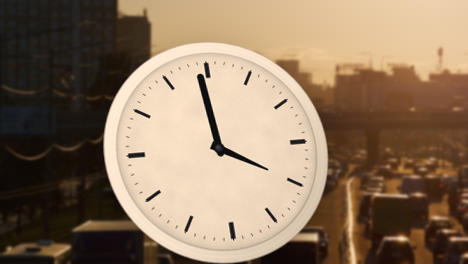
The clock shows 3 h 59 min
